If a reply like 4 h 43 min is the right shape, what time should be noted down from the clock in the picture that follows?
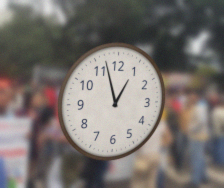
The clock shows 12 h 57 min
